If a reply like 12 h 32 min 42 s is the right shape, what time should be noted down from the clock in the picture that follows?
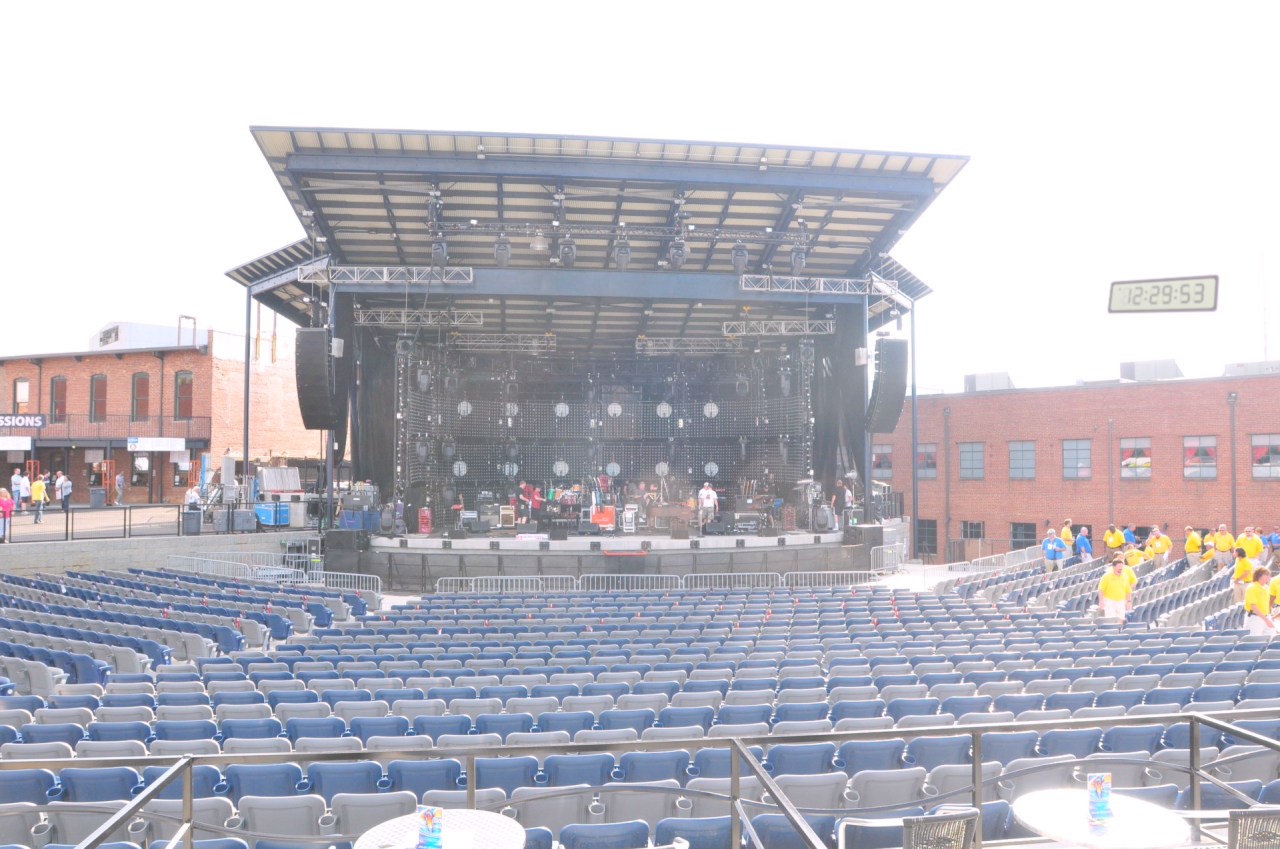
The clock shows 12 h 29 min 53 s
